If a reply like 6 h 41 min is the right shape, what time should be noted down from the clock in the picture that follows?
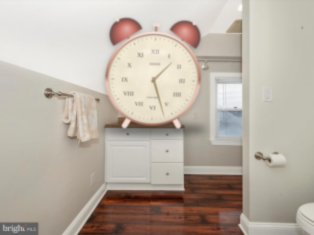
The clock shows 1 h 27 min
